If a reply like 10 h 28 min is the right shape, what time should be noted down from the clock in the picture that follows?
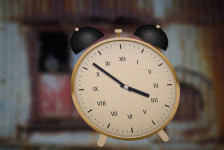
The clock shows 3 h 52 min
